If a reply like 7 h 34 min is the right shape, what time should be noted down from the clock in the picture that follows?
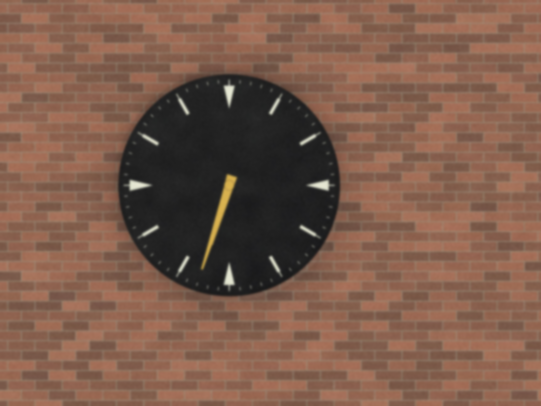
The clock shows 6 h 33 min
